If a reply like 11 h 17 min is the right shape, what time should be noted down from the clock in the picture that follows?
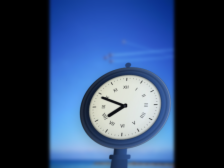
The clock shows 7 h 49 min
